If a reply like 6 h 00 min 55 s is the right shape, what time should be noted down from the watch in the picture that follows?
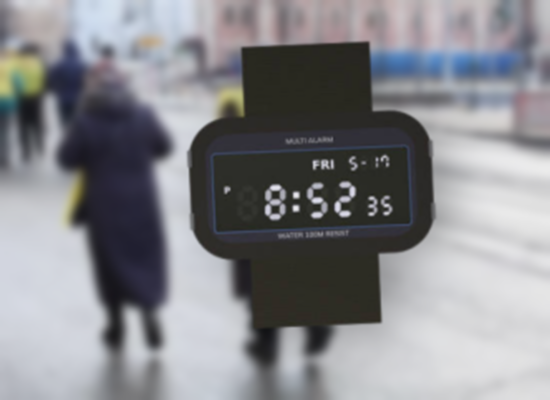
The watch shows 8 h 52 min 35 s
